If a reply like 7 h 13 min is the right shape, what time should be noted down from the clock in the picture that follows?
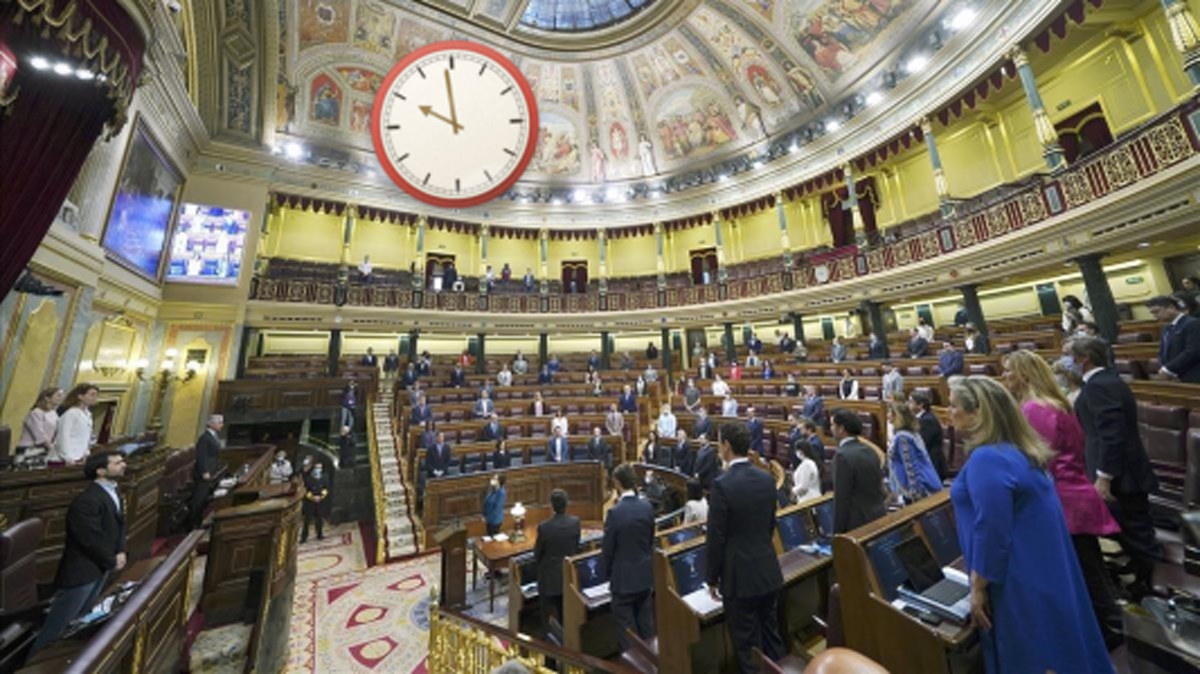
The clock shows 9 h 59 min
